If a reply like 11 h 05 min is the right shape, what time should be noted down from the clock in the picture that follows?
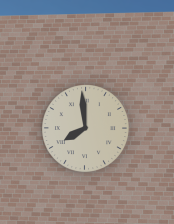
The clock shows 7 h 59 min
